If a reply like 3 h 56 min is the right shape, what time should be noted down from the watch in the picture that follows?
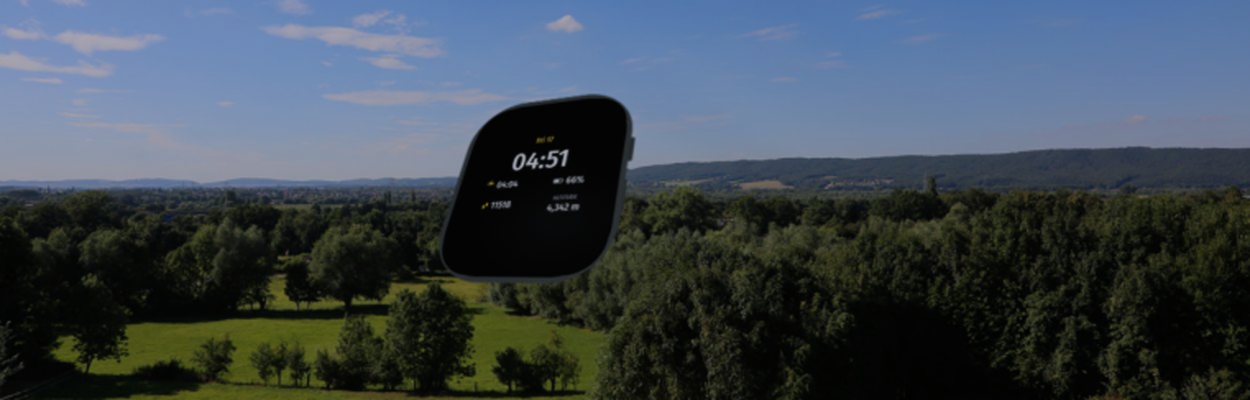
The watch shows 4 h 51 min
